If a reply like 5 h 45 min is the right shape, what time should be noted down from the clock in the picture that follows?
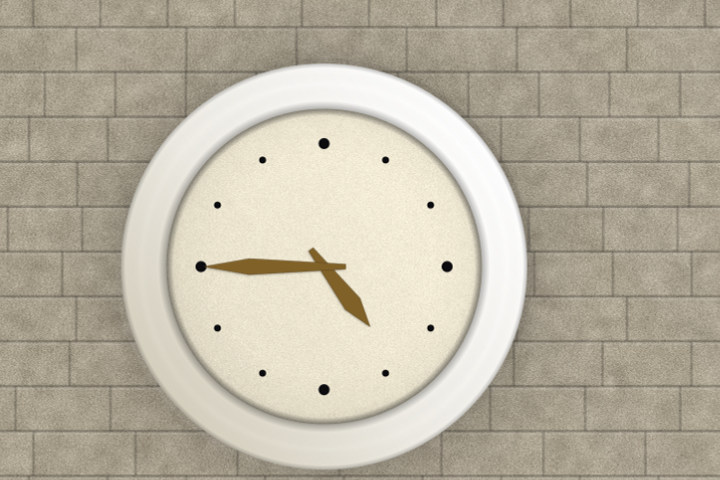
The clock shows 4 h 45 min
